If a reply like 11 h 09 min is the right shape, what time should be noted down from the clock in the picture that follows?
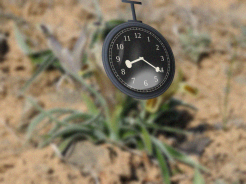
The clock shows 8 h 21 min
